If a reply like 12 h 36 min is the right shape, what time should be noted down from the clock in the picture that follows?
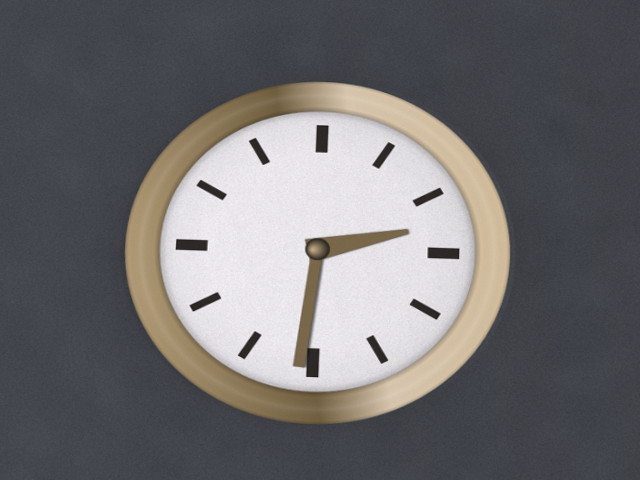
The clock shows 2 h 31 min
